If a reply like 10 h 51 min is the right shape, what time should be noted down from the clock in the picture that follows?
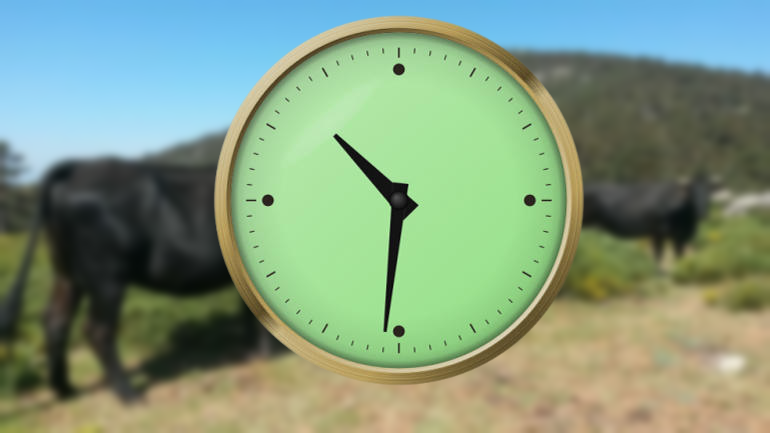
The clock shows 10 h 31 min
